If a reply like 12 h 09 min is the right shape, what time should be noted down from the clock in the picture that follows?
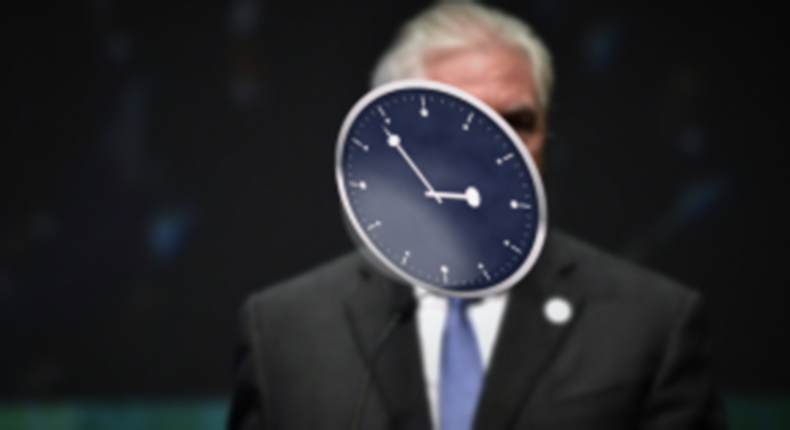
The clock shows 2 h 54 min
